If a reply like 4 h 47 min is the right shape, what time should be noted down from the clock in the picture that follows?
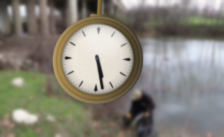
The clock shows 5 h 28 min
